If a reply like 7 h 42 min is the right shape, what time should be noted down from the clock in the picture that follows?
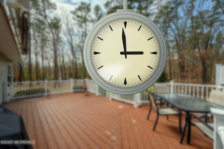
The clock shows 2 h 59 min
